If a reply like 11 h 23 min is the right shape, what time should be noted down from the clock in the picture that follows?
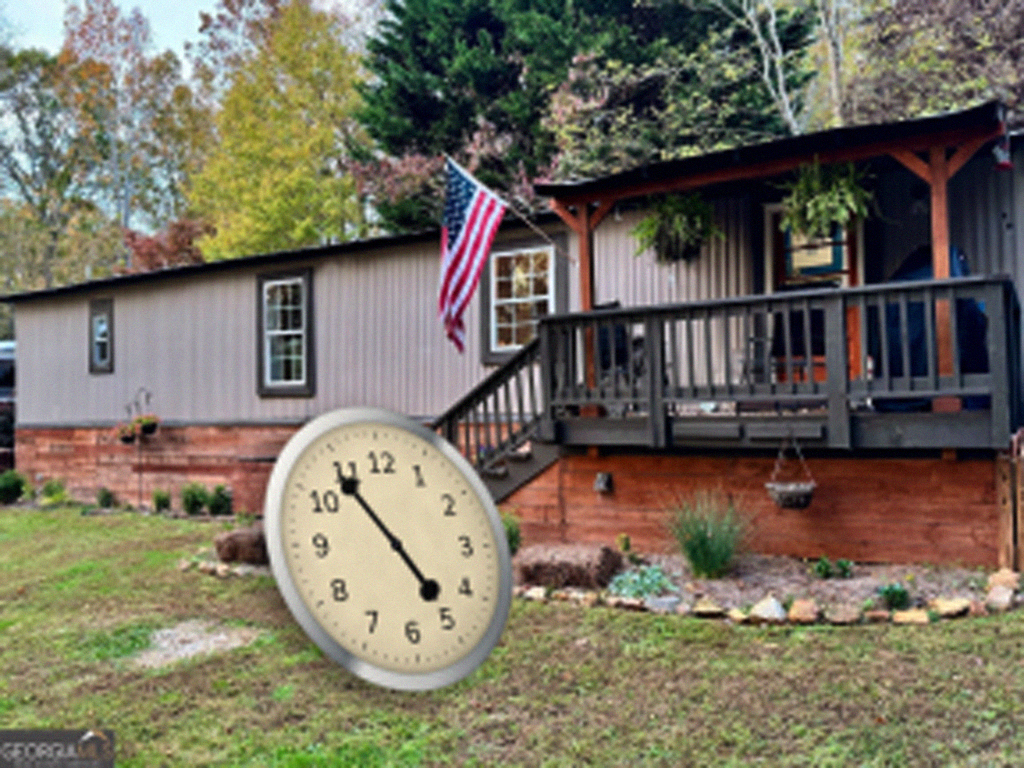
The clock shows 4 h 54 min
